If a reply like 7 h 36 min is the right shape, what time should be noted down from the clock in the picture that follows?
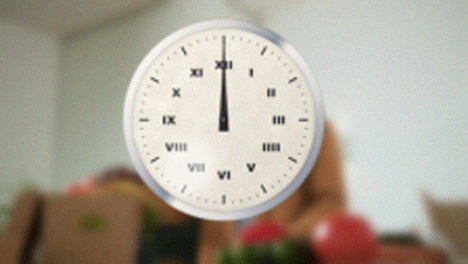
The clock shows 12 h 00 min
